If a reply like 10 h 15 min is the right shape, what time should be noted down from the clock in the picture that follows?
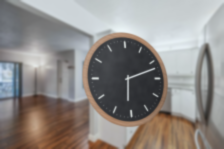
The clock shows 6 h 12 min
